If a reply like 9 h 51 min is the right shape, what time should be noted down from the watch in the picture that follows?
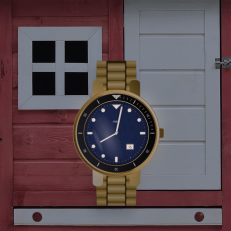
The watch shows 8 h 02 min
